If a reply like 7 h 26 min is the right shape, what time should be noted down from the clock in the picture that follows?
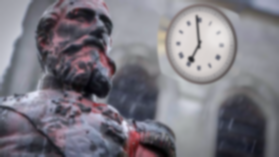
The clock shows 6 h 59 min
